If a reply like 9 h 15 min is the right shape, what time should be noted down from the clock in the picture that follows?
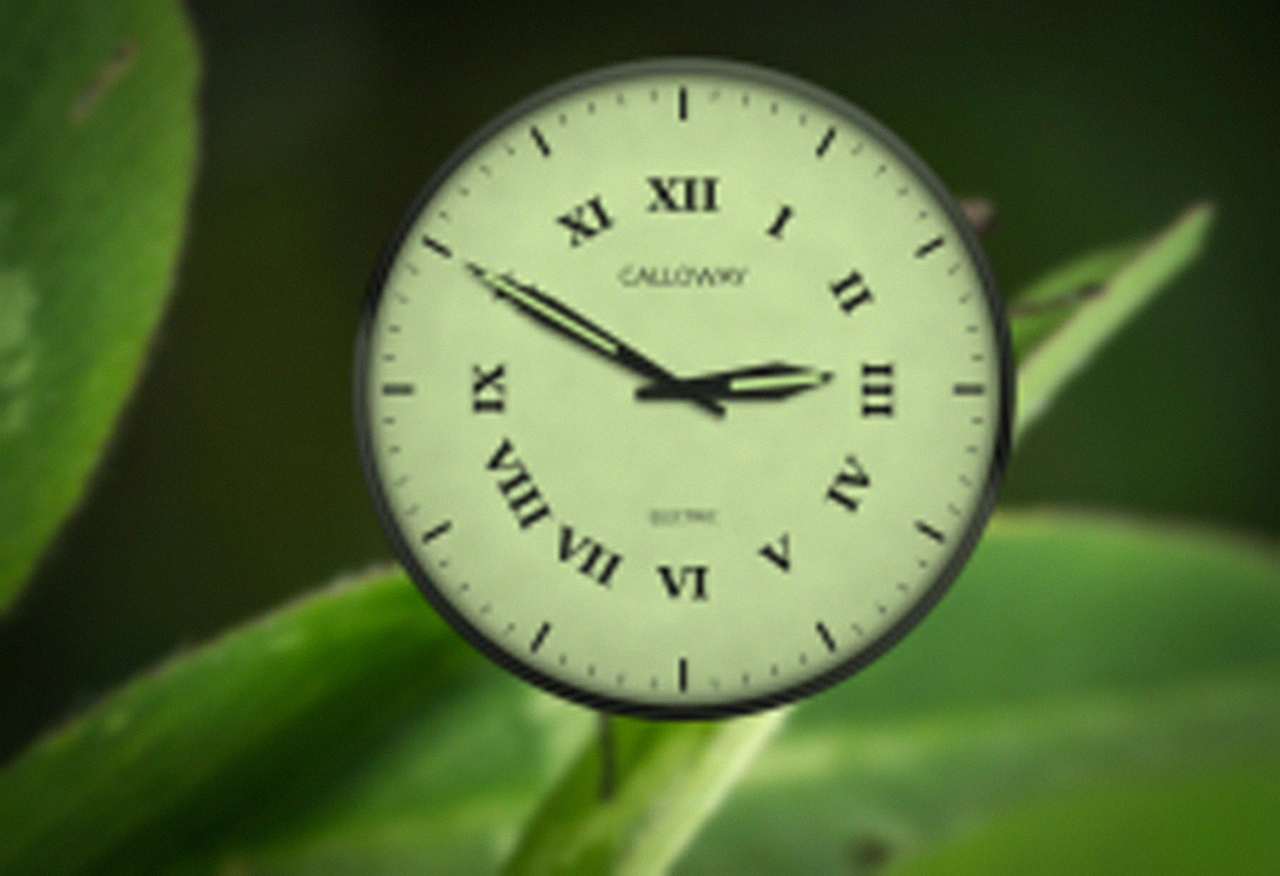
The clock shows 2 h 50 min
